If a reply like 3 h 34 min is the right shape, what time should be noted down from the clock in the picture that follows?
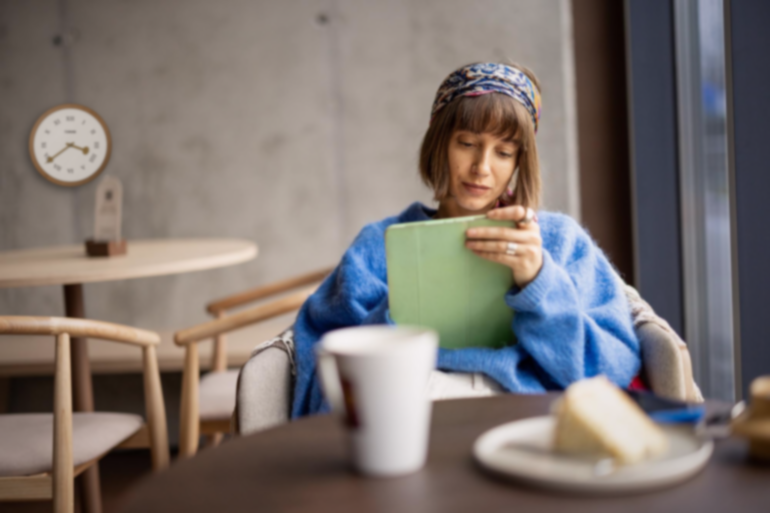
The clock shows 3 h 39 min
